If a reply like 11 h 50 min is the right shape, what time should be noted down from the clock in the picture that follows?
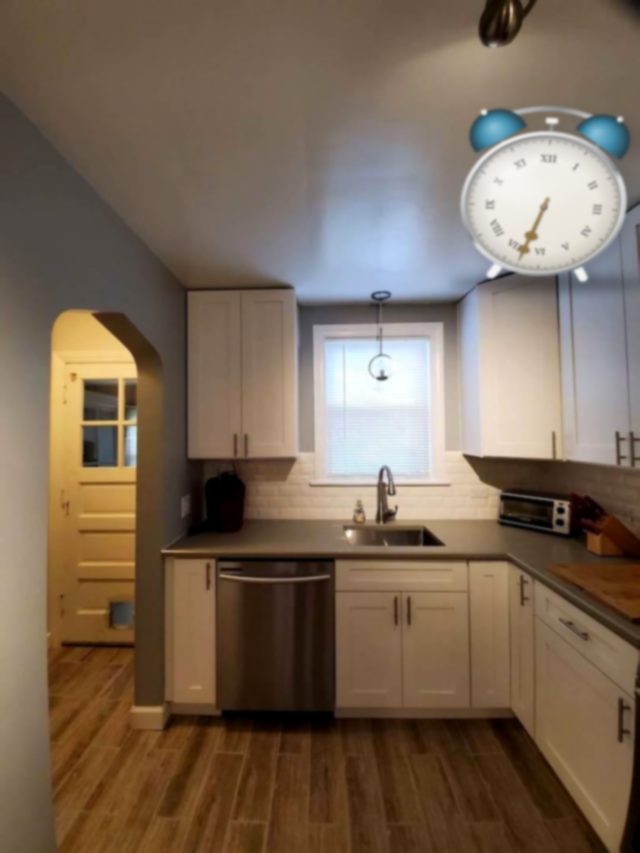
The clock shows 6 h 33 min
